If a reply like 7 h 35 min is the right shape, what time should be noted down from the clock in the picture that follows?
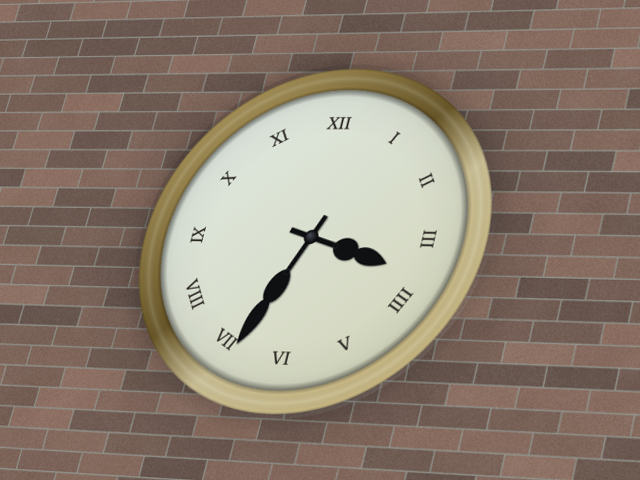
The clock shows 3 h 34 min
